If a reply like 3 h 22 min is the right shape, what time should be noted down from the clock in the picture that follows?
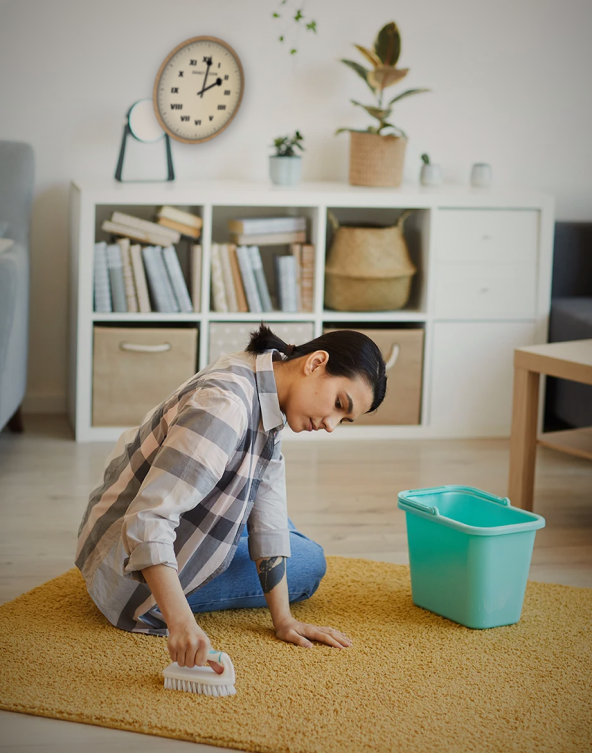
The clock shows 2 h 01 min
